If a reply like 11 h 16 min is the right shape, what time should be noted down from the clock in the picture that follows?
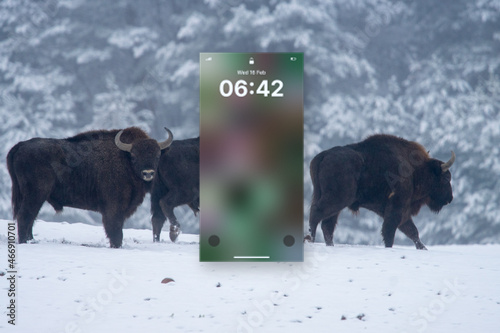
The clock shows 6 h 42 min
